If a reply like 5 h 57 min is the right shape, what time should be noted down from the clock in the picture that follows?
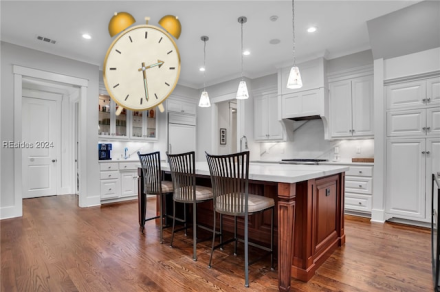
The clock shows 2 h 28 min
